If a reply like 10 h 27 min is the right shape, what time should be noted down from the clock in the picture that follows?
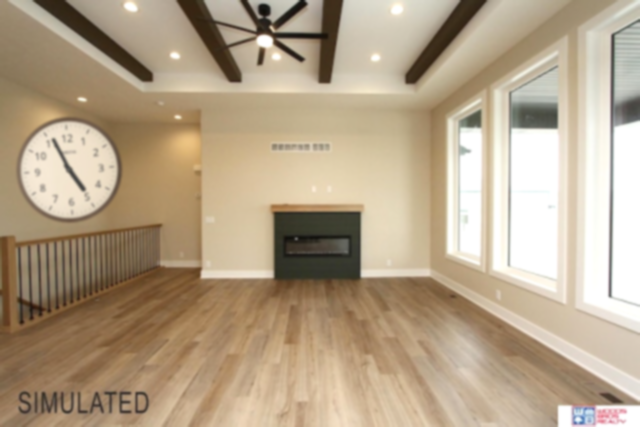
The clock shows 4 h 56 min
